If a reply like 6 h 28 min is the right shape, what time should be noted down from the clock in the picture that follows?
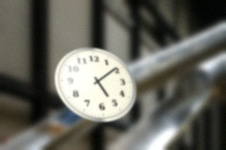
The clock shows 5 h 09 min
